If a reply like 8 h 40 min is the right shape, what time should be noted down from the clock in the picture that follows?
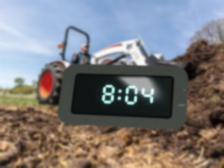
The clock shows 8 h 04 min
